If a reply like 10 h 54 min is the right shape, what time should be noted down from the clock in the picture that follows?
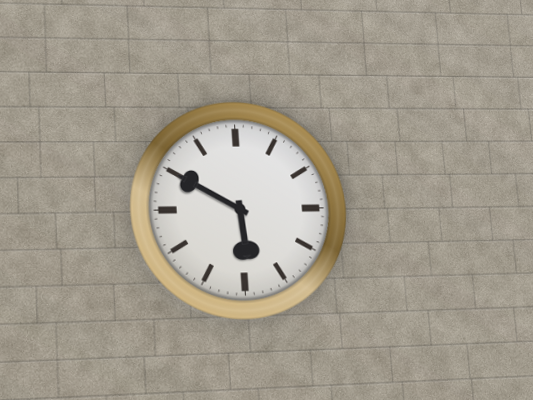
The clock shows 5 h 50 min
